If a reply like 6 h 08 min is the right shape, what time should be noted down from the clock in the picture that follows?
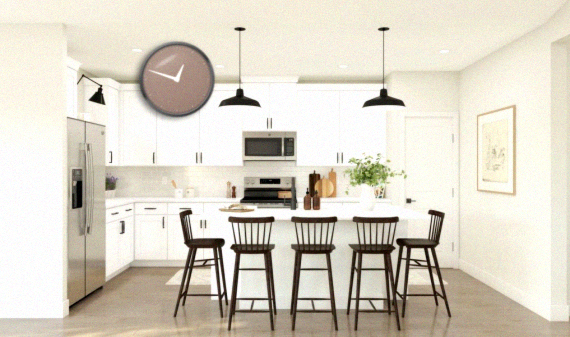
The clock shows 12 h 48 min
